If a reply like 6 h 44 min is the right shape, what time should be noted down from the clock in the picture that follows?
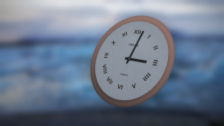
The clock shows 3 h 02 min
